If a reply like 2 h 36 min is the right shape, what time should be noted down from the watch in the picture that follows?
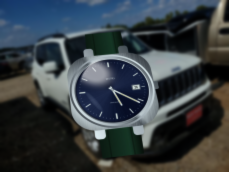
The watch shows 5 h 21 min
